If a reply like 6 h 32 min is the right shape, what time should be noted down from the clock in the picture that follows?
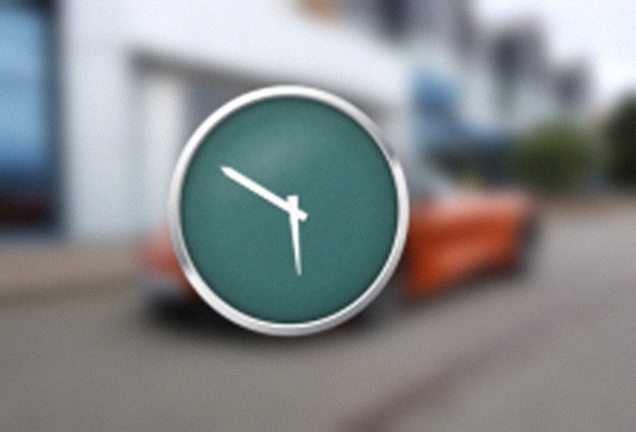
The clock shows 5 h 50 min
